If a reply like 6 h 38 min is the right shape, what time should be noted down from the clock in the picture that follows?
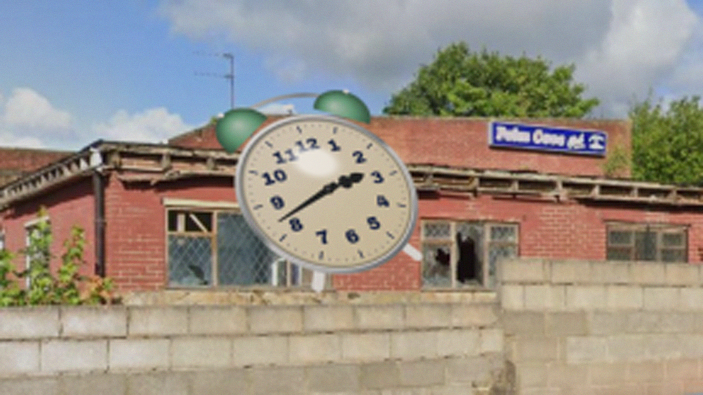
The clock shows 2 h 42 min
